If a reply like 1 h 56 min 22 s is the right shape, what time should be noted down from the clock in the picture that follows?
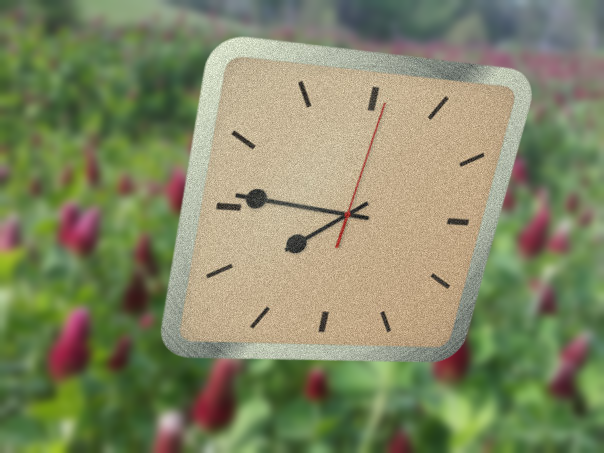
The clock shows 7 h 46 min 01 s
